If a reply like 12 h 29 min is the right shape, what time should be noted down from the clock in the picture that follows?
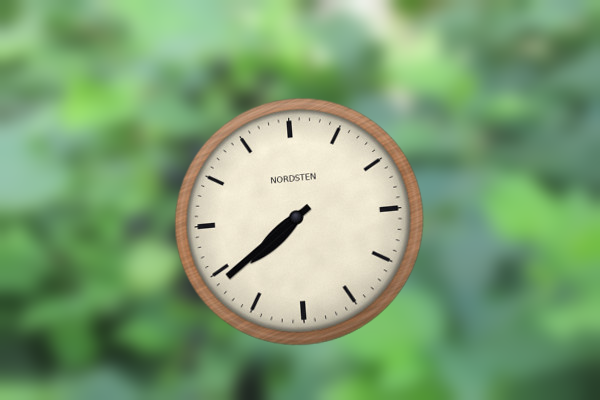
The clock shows 7 h 39 min
